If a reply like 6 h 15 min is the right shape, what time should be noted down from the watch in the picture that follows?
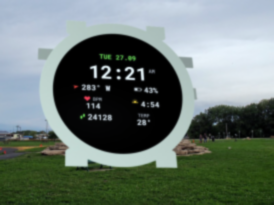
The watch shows 12 h 21 min
